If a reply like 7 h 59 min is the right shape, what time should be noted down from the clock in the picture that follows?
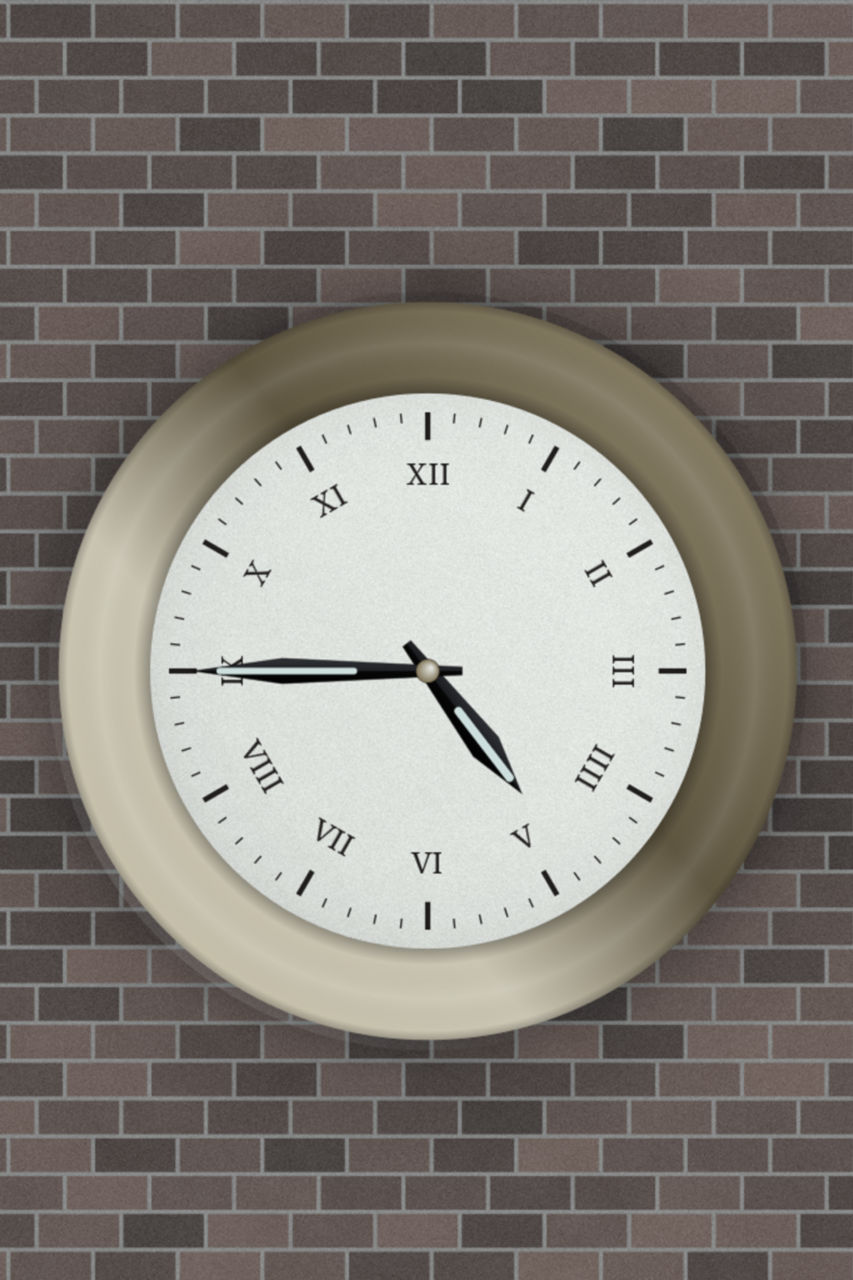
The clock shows 4 h 45 min
